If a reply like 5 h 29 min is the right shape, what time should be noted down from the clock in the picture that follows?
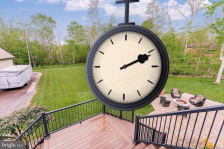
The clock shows 2 h 11 min
